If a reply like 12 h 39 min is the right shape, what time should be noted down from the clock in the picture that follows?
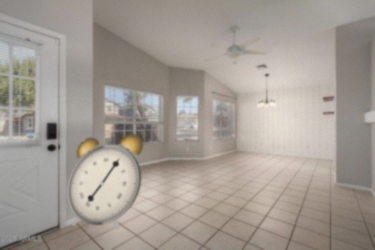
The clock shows 7 h 05 min
